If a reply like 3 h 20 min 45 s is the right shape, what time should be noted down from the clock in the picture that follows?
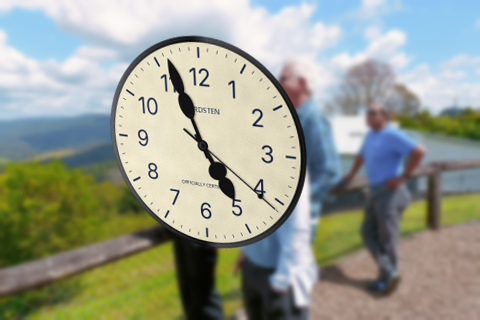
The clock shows 4 h 56 min 21 s
